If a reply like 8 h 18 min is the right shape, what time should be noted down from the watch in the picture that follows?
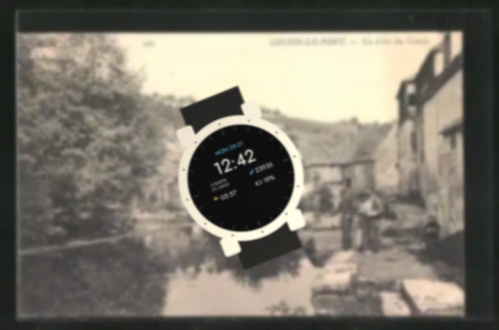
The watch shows 12 h 42 min
